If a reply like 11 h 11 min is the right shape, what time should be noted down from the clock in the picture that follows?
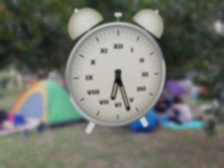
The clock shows 6 h 27 min
